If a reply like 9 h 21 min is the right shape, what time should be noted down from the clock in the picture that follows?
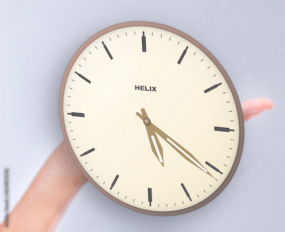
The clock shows 5 h 21 min
